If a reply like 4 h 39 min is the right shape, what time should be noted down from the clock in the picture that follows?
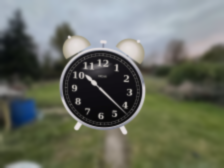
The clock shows 10 h 22 min
